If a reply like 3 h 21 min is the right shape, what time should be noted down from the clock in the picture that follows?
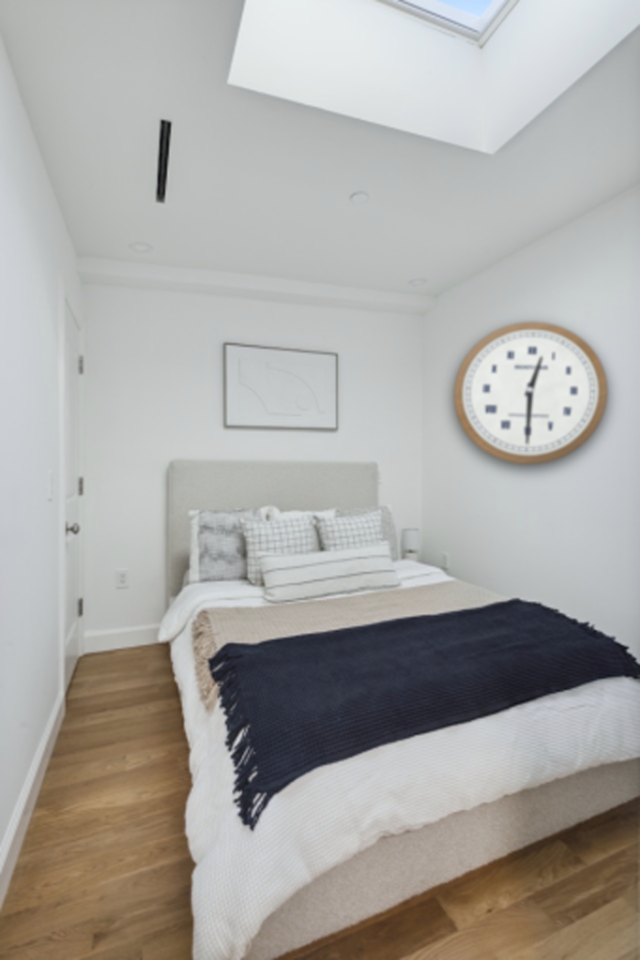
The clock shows 12 h 30 min
